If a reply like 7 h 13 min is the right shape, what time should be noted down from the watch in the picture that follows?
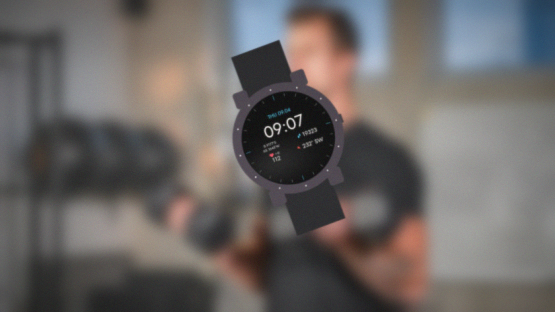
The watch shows 9 h 07 min
